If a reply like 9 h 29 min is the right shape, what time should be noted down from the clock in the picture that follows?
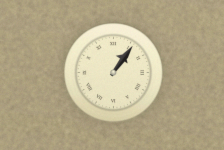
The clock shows 1 h 06 min
